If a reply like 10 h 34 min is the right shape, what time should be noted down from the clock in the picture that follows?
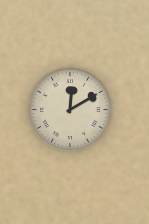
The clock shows 12 h 10 min
